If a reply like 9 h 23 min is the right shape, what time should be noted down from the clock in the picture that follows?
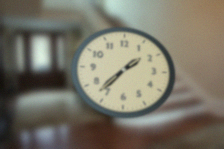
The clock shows 1 h 37 min
